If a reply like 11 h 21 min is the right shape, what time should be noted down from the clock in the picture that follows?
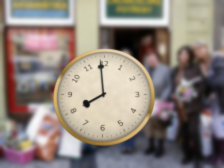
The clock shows 7 h 59 min
